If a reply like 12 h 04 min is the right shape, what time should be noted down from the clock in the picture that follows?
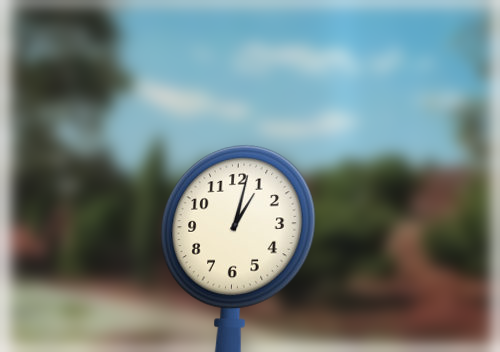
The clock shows 1 h 02 min
